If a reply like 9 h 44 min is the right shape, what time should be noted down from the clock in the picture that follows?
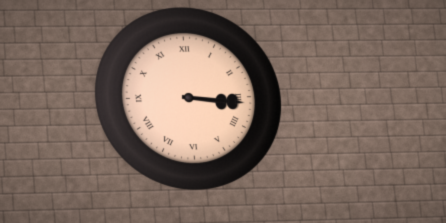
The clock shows 3 h 16 min
